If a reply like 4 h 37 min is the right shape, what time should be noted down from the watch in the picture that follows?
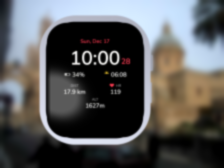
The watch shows 10 h 00 min
